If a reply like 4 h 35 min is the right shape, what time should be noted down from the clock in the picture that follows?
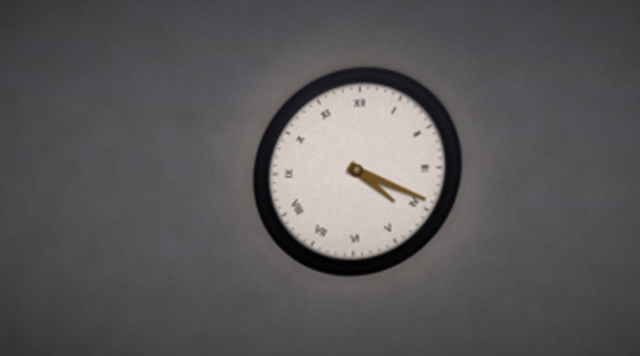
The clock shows 4 h 19 min
